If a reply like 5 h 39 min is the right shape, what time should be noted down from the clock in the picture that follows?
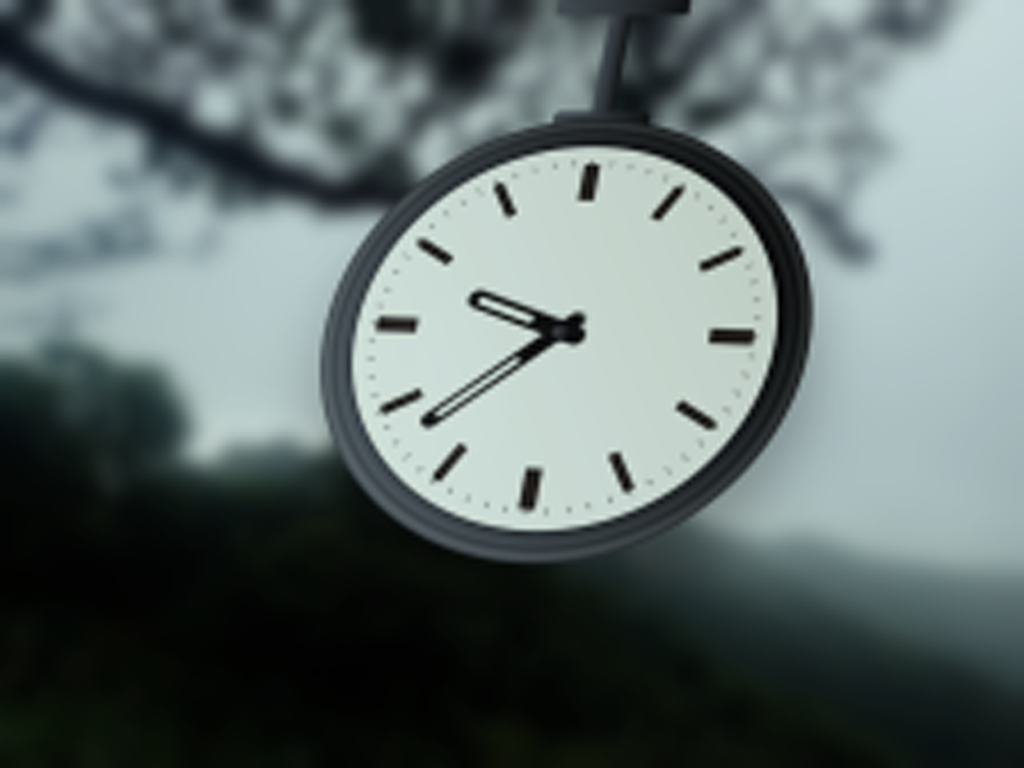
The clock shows 9 h 38 min
